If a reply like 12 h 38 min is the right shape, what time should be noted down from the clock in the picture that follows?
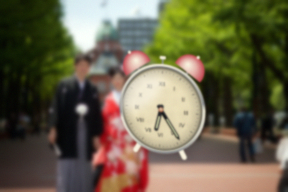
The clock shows 6 h 24 min
